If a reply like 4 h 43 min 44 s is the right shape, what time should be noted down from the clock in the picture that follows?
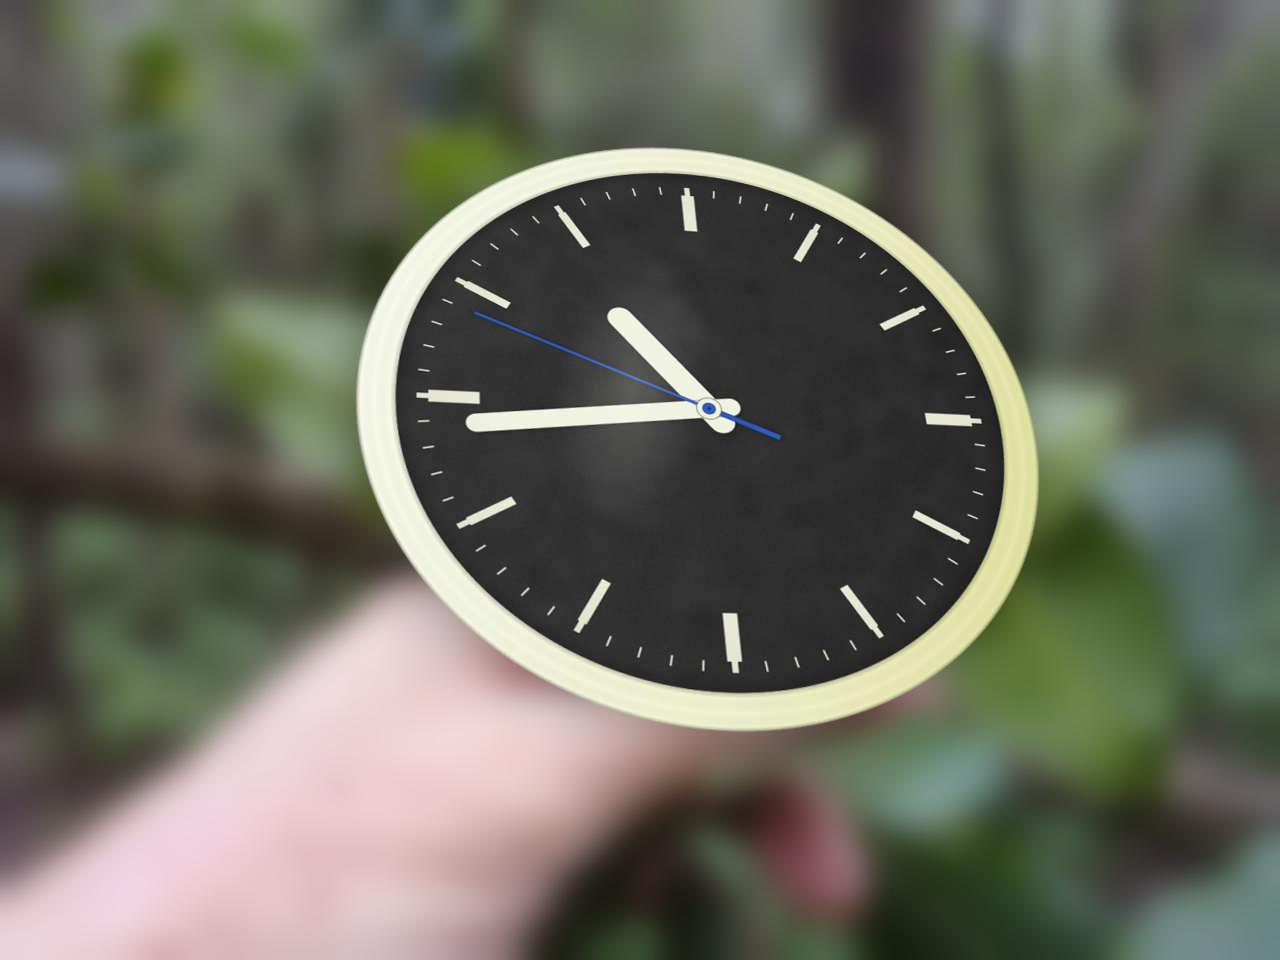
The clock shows 10 h 43 min 49 s
